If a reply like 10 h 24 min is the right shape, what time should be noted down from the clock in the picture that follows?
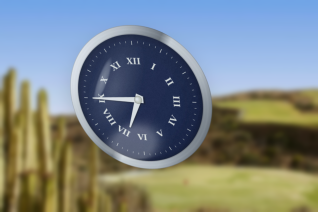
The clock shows 6 h 45 min
